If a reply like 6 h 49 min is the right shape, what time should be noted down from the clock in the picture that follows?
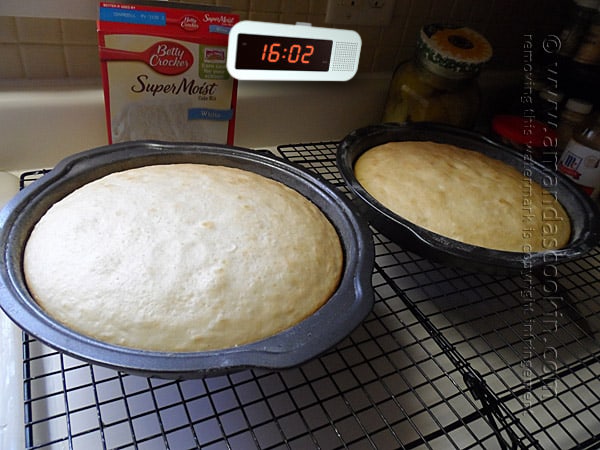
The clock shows 16 h 02 min
